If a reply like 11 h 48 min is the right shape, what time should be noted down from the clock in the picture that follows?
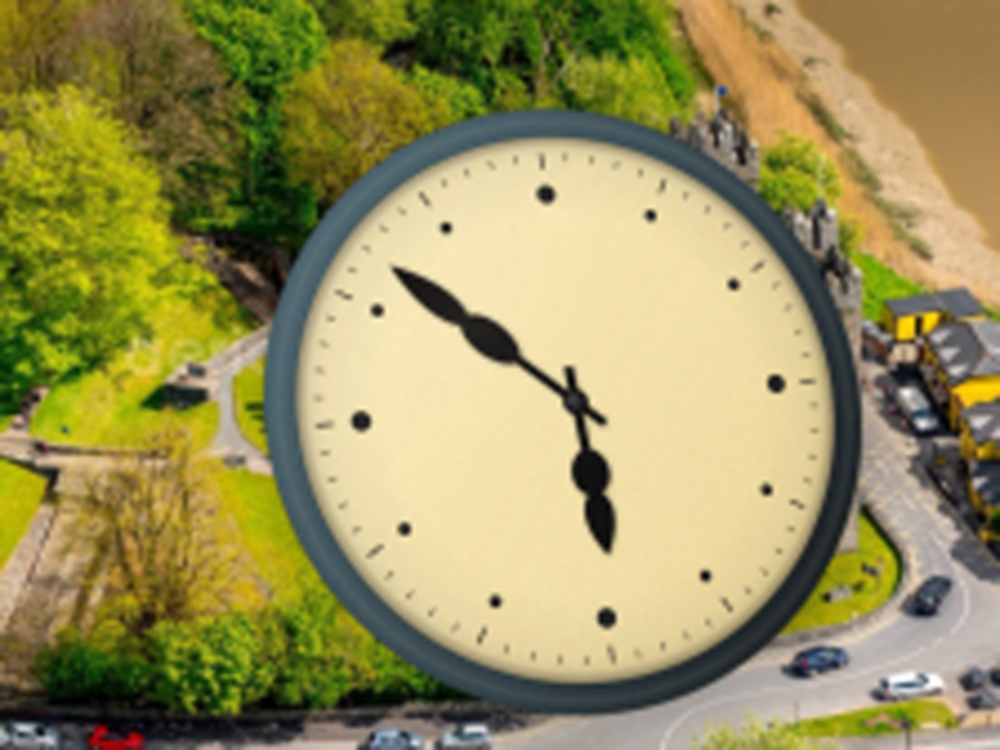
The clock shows 5 h 52 min
